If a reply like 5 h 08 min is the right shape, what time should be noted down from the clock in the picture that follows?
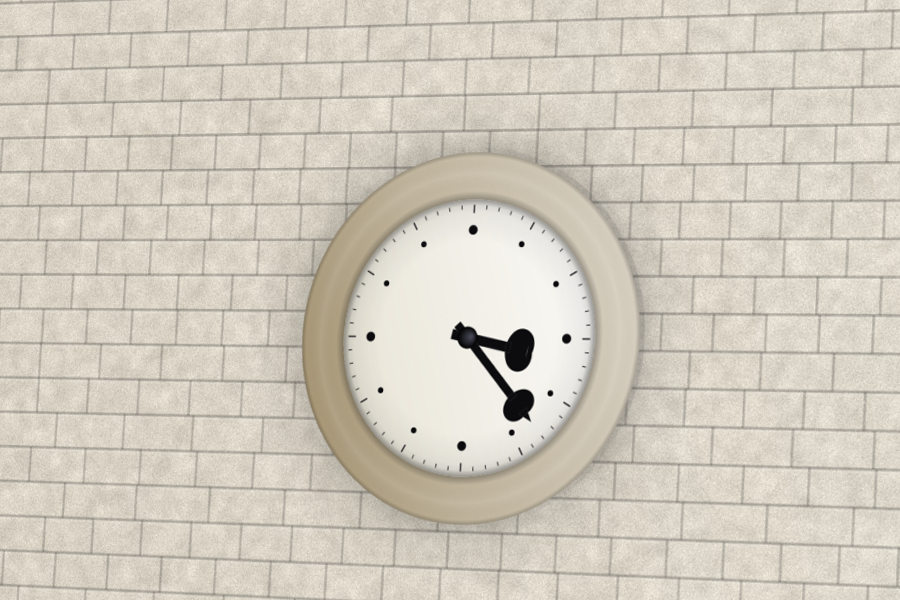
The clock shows 3 h 23 min
